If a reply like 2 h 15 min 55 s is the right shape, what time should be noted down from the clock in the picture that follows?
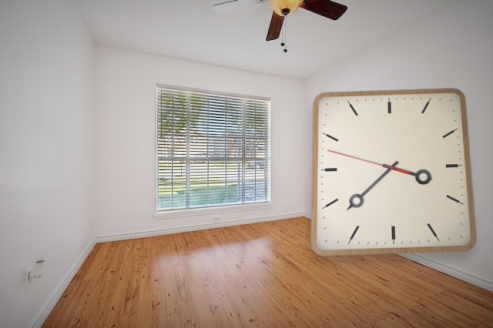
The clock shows 3 h 37 min 48 s
